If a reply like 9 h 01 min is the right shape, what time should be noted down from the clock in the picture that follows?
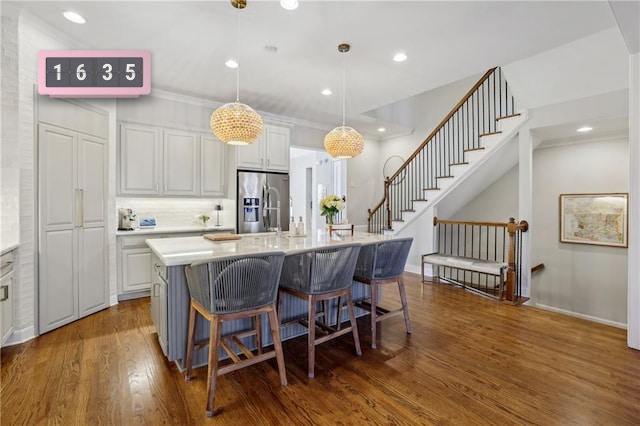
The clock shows 16 h 35 min
